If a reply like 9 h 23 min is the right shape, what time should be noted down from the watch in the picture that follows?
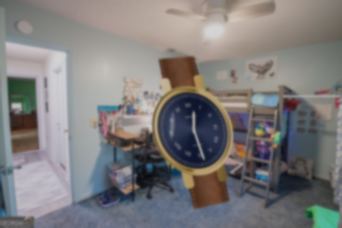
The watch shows 12 h 29 min
